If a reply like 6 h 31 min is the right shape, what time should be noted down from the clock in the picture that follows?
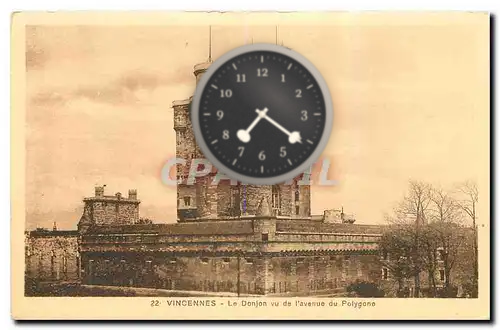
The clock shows 7 h 21 min
